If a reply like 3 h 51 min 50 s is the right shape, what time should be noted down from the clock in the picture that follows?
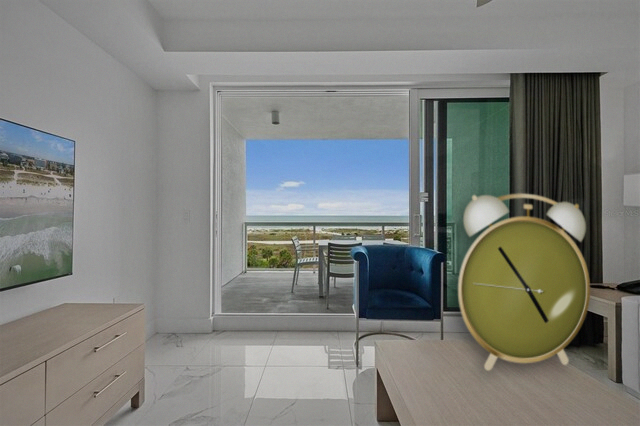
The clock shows 4 h 53 min 46 s
